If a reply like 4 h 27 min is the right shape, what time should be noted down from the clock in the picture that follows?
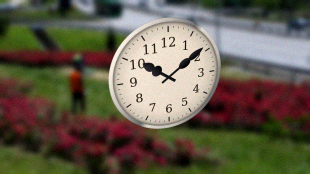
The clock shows 10 h 09 min
